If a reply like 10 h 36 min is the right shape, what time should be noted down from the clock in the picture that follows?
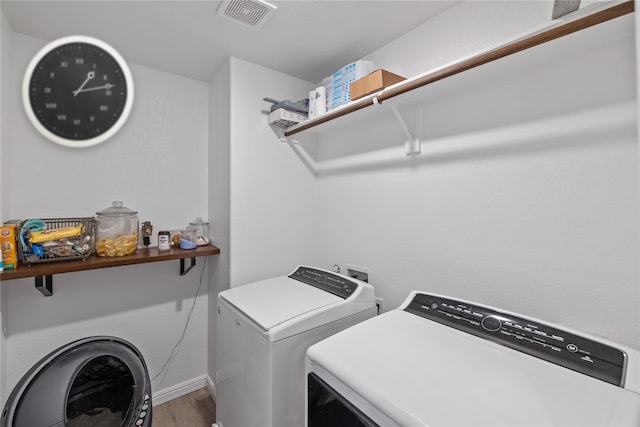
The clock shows 1 h 13 min
